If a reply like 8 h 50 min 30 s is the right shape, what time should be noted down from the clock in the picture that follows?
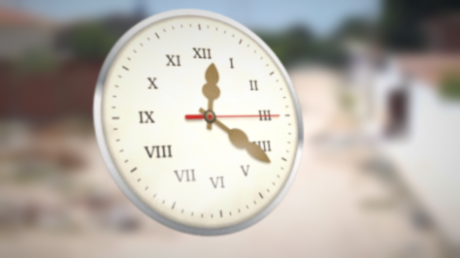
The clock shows 12 h 21 min 15 s
